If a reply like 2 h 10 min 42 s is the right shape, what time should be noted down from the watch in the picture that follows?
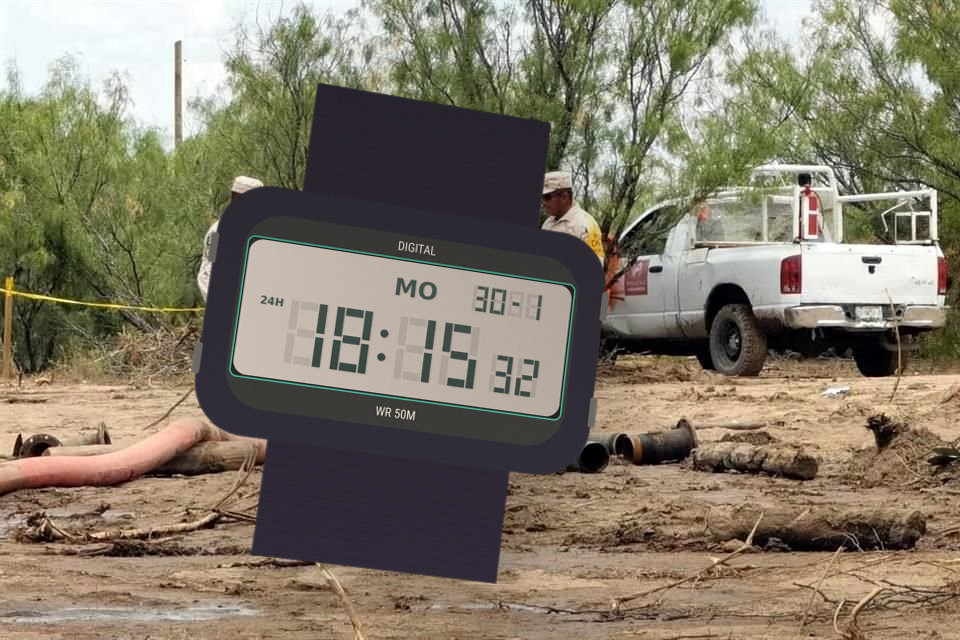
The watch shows 18 h 15 min 32 s
